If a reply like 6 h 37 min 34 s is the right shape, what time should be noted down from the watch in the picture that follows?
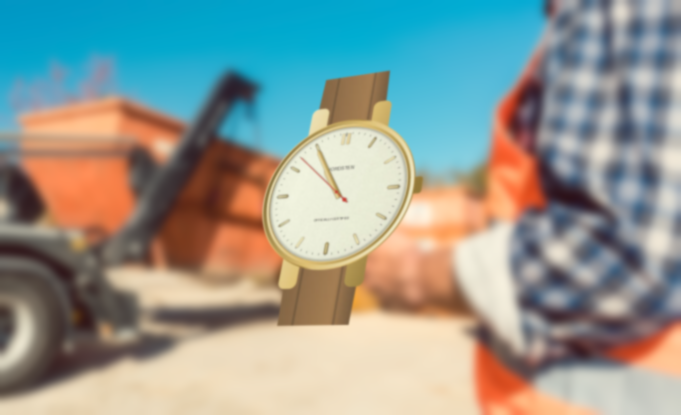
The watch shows 10 h 54 min 52 s
